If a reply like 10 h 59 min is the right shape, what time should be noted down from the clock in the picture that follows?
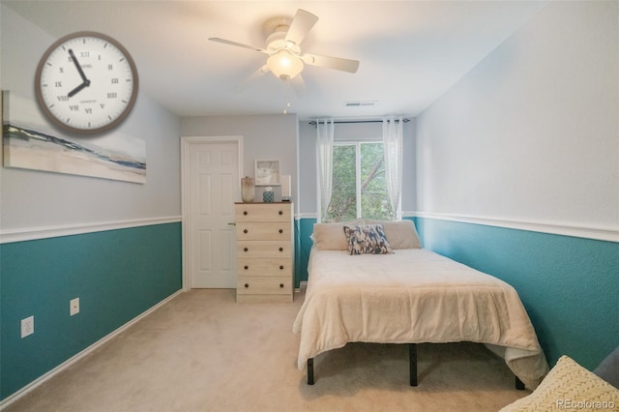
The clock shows 7 h 56 min
